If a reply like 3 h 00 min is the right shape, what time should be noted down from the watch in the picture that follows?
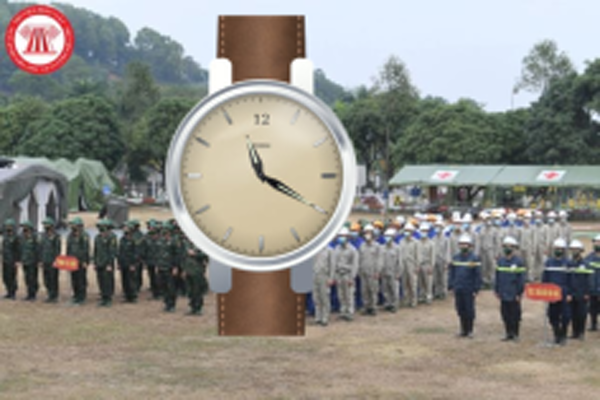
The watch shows 11 h 20 min
